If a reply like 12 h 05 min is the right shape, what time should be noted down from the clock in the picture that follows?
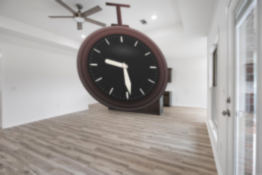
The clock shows 9 h 29 min
